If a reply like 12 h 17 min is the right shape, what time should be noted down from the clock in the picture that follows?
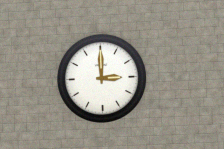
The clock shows 3 h 00 min
